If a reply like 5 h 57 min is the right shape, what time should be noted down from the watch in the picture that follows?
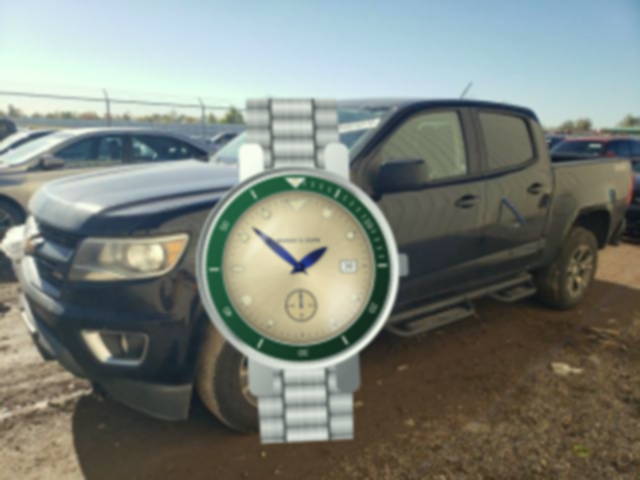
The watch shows 1 h 52 min
